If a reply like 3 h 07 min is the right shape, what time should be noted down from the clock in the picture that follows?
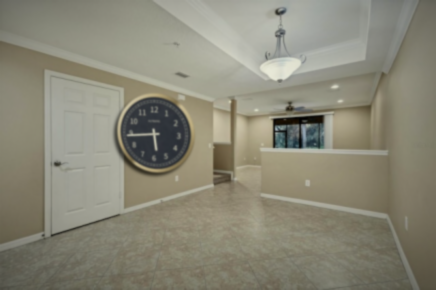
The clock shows 5 h 44 min
